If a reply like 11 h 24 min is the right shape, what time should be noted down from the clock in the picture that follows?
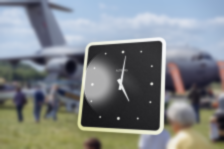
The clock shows 5 h 01 min
